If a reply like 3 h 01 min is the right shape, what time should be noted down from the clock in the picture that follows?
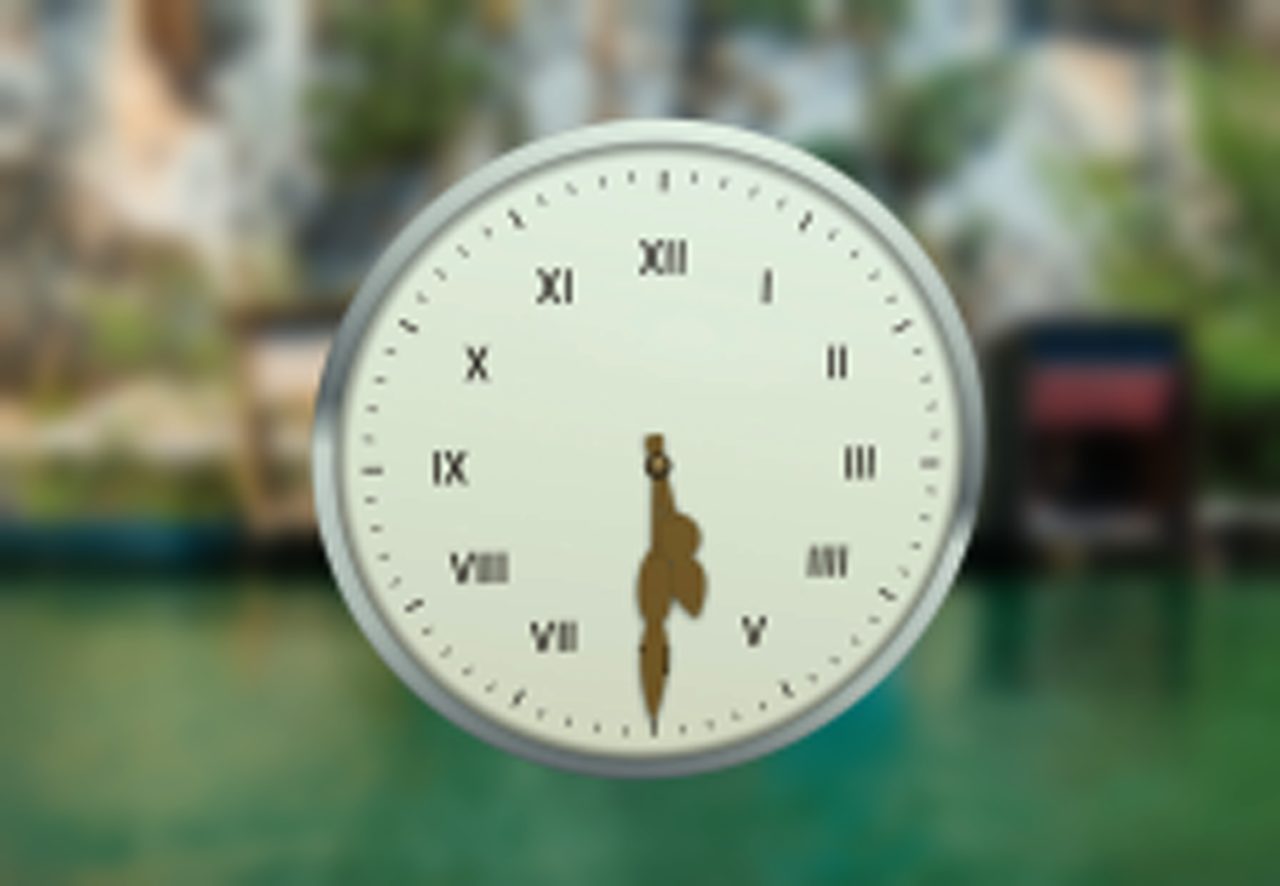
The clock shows 5 h 30 min
